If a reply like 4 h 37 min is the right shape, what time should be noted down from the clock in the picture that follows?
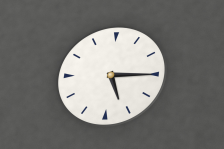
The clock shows 5 h 15 min
